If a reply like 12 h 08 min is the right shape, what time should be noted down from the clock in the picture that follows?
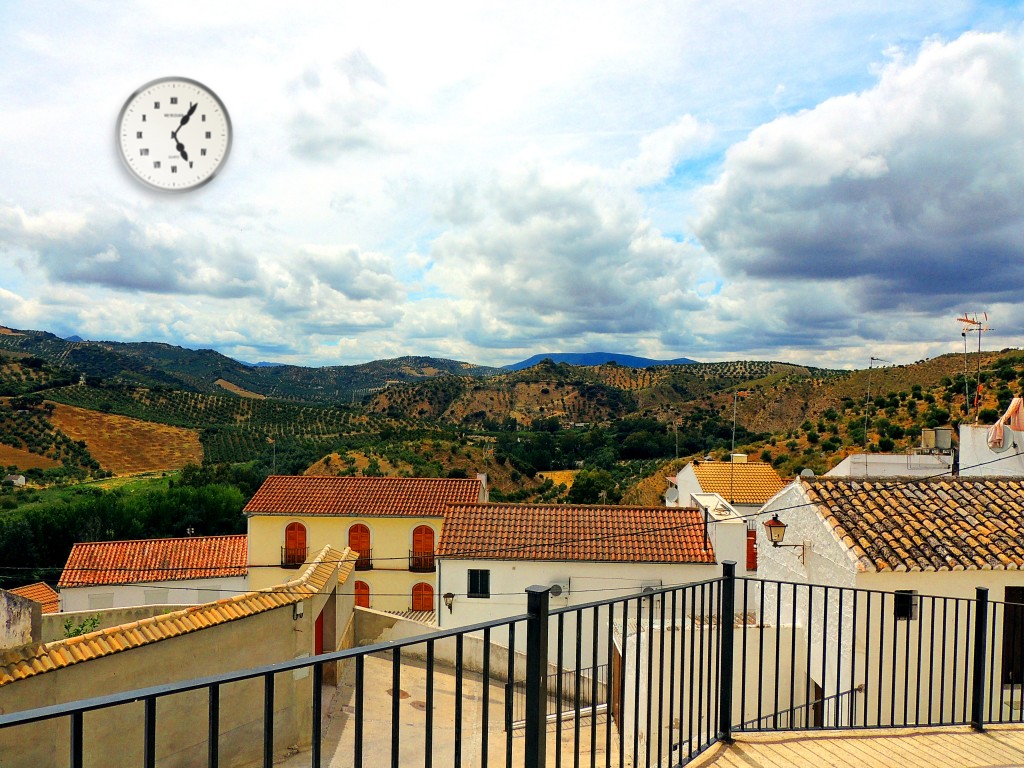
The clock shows 5 h 06 min
